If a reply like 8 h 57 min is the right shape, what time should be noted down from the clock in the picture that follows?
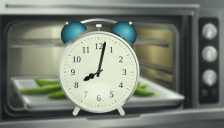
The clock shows 8 h 02 min
